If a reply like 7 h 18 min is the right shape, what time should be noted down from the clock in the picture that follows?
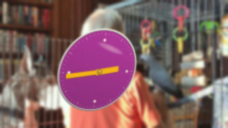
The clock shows 2 h 44 min
